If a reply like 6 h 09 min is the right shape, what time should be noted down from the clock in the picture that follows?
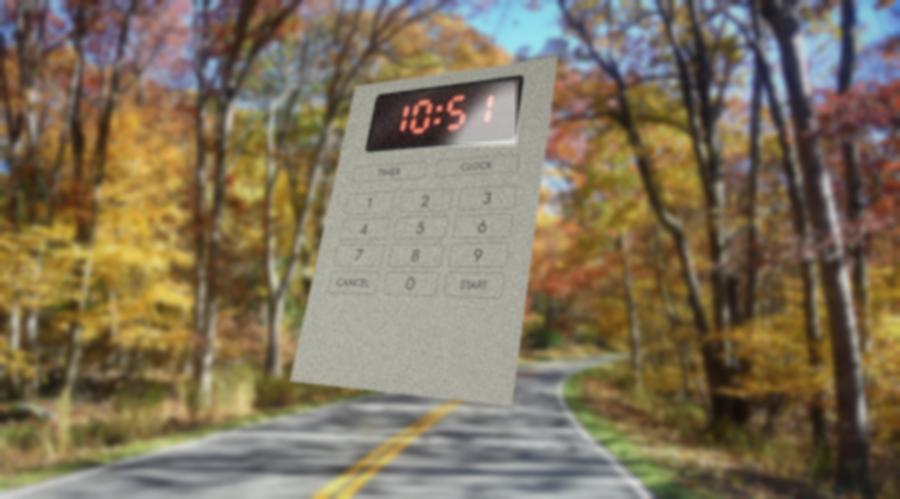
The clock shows 10 h 51 min
